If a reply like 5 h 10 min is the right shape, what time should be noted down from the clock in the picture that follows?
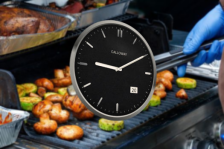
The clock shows 9 h 10 min
